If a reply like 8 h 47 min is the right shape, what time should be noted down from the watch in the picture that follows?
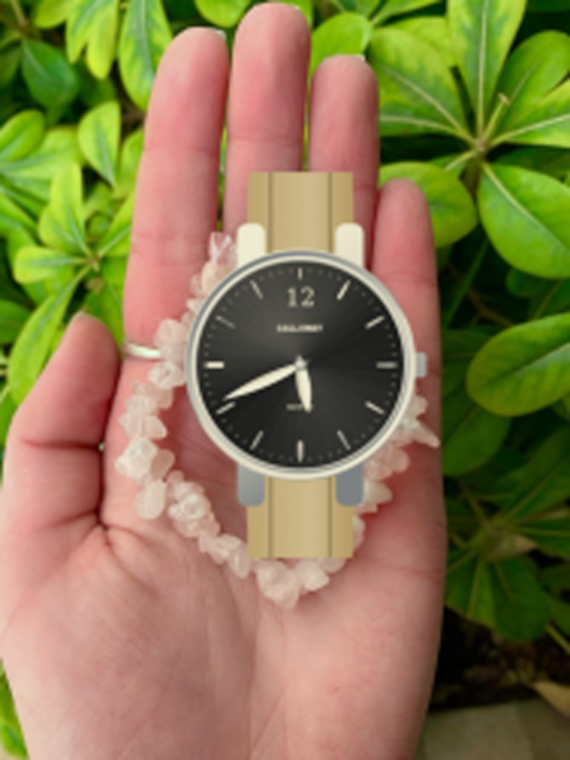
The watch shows 5 h 41 min
